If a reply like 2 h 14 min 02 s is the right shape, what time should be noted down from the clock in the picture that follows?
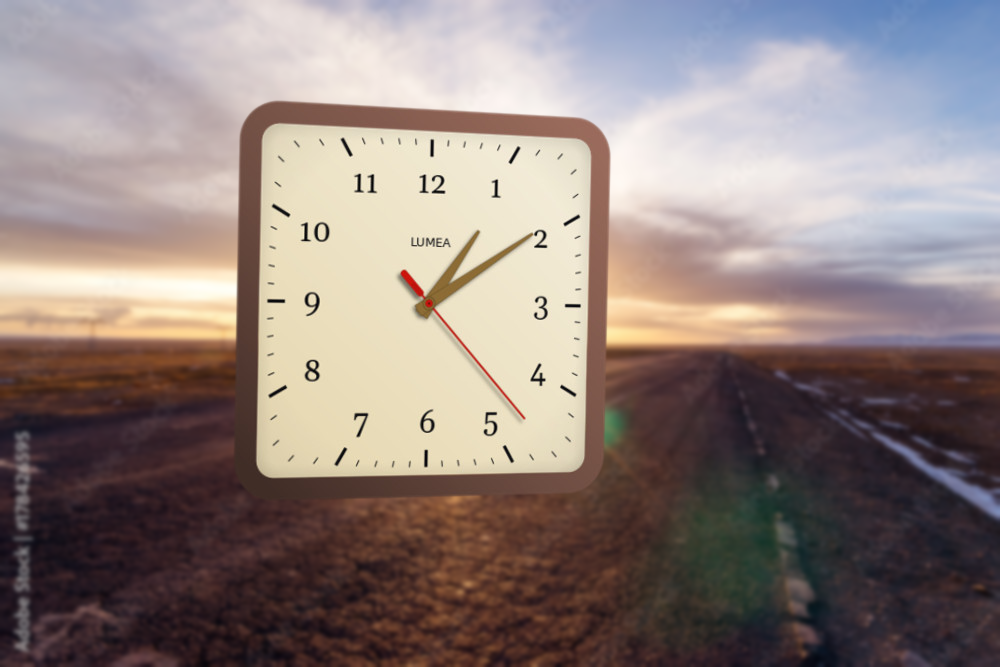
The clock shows 1 h 09 min 23 s
